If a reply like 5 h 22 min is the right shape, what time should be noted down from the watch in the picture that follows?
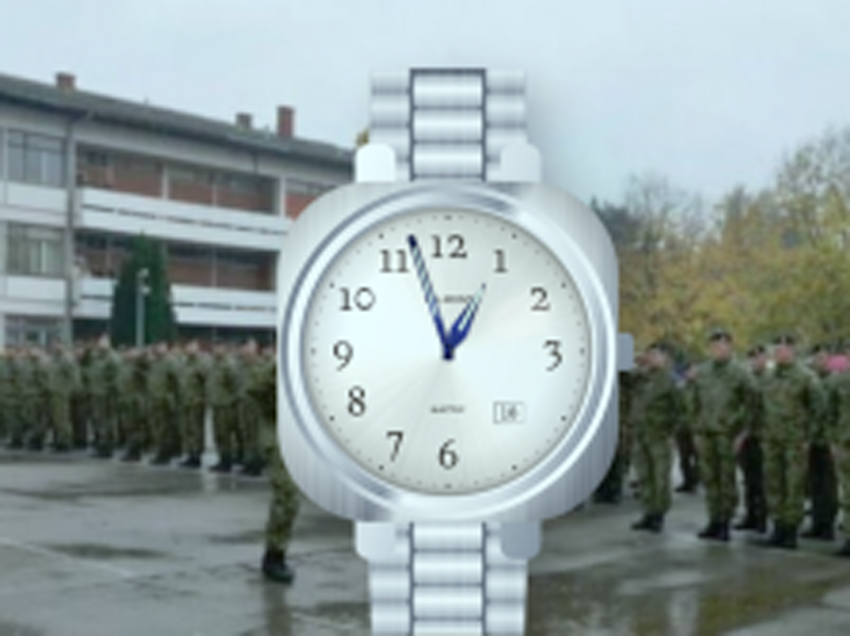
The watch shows 12 h 57 min
